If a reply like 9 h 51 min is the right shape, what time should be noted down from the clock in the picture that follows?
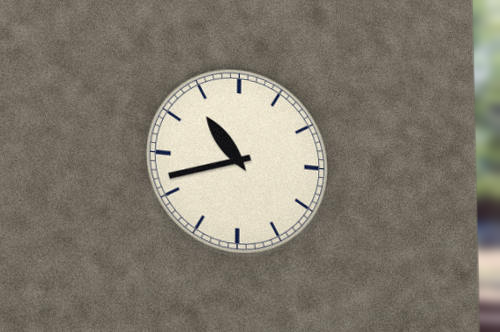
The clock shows 10 h 42 min
